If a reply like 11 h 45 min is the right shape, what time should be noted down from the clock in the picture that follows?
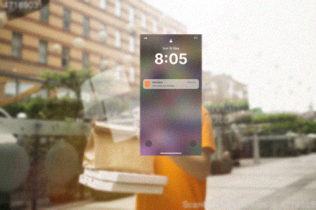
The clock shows 8 h 05 min
